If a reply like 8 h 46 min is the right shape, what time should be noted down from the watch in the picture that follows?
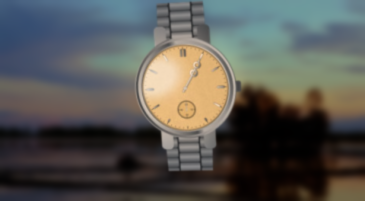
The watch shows 1 h 05 min
